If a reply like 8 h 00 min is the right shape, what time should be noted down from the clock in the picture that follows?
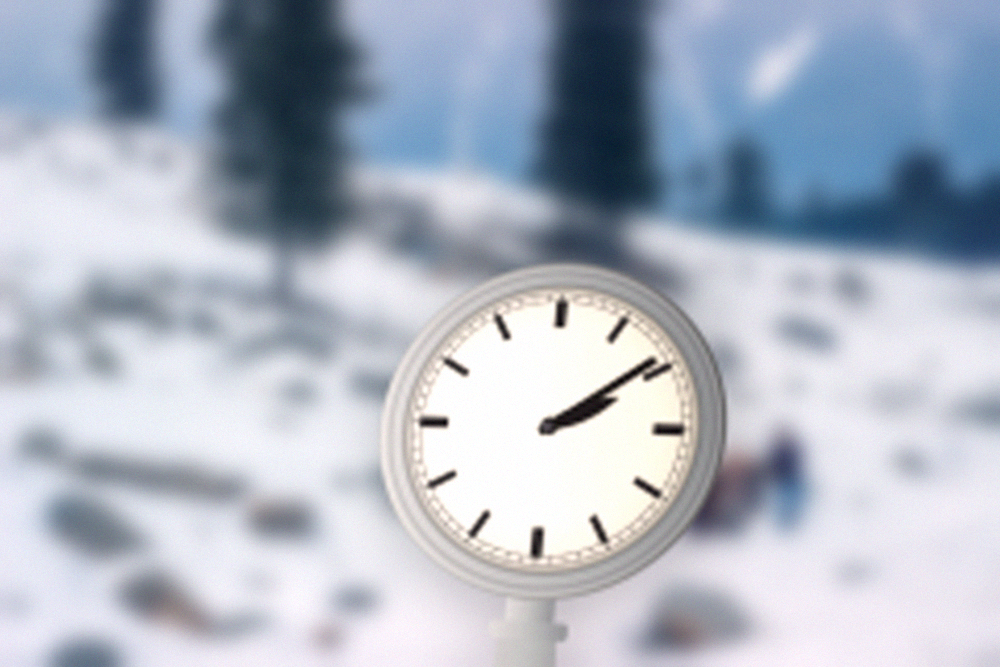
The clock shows 2 h 09 min
